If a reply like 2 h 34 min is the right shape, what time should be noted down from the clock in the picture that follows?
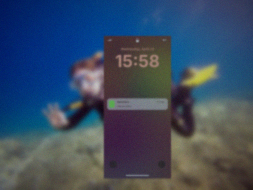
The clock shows 15 h 58 min
